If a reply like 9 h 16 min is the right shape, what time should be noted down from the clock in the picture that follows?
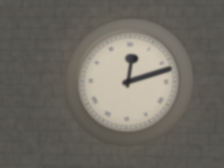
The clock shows 12 h 12 min
